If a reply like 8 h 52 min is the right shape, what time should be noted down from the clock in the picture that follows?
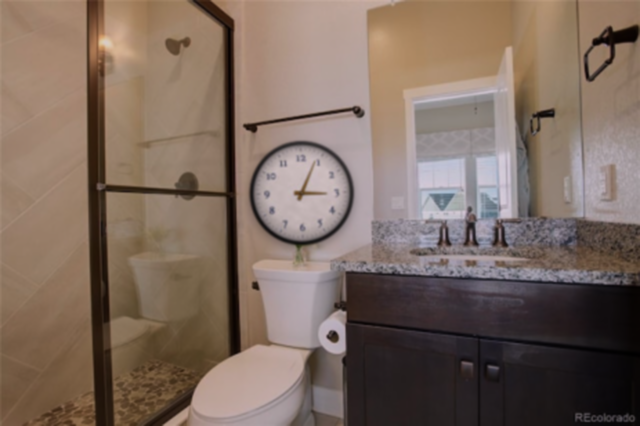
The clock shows 3 h 04 min
